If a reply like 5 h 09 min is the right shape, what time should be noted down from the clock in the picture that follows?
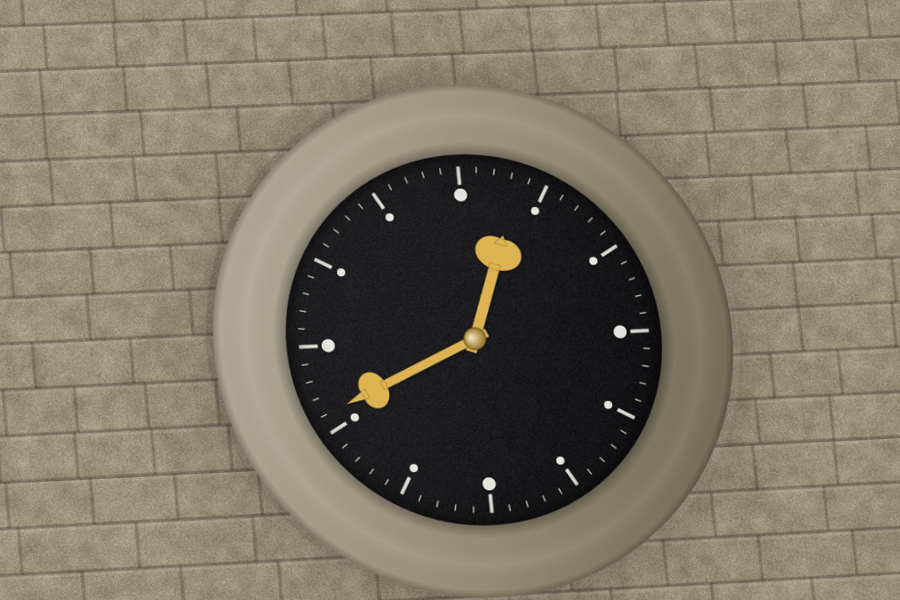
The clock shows 12 h 41 min
